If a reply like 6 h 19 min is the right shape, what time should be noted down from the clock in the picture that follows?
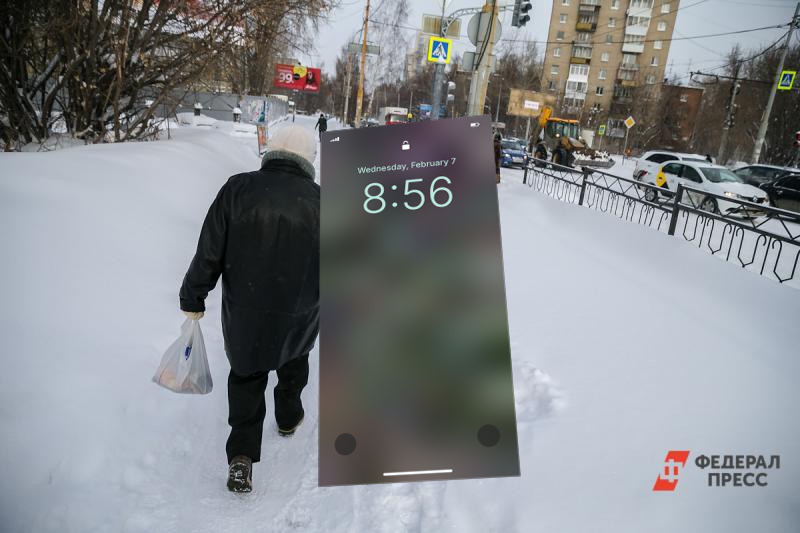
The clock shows 8 h 56 min
